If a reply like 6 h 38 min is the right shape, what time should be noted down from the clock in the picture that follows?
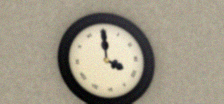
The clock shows 4 h 00 min
